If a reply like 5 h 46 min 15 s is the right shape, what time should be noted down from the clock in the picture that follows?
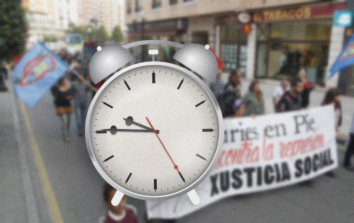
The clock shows 9 h 45 min 25 s
